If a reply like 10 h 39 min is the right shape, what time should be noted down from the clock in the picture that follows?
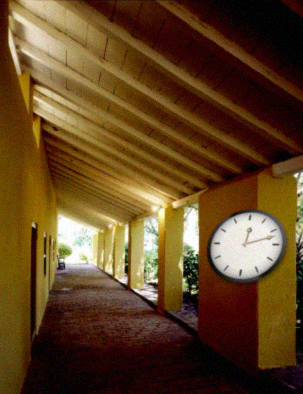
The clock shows 12 h 12 min
